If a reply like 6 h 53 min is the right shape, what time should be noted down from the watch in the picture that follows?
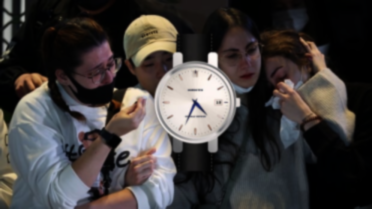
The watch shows 4 h 34 min
